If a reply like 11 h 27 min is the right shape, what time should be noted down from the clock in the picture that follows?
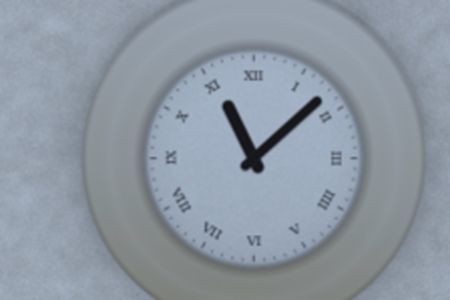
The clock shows 11 h 08 min
